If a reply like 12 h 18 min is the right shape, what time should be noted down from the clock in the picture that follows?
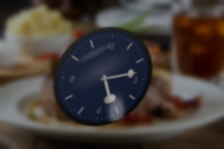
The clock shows 5 h 13 min
